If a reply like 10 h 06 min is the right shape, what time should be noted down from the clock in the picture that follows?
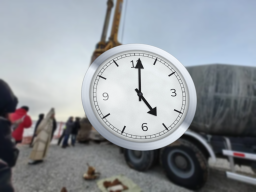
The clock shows 5 h 01 min
